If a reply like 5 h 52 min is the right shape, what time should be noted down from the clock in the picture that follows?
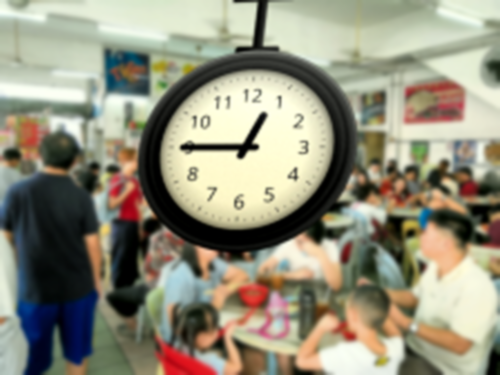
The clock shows 12 h 45 min
